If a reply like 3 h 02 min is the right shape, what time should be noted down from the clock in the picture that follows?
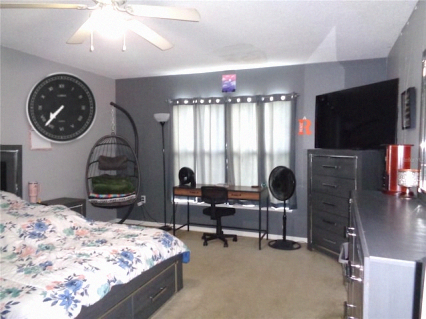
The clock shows 7 h 37 min
